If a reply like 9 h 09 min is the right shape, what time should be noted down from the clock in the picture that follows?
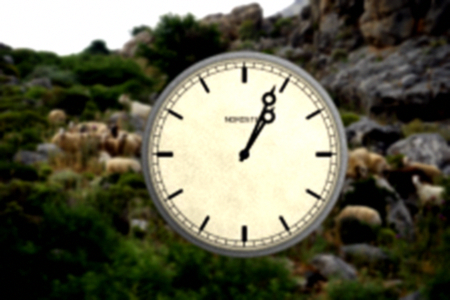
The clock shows 1 h 04 min
